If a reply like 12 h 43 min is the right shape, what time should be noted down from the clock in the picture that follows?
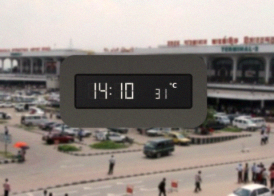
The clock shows 14 h 10 min
